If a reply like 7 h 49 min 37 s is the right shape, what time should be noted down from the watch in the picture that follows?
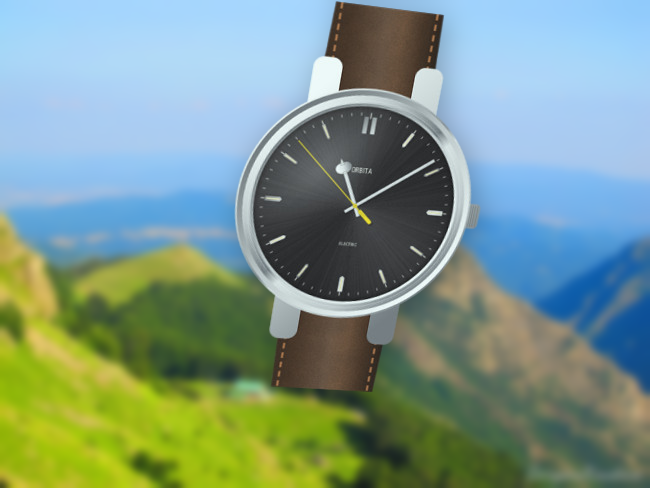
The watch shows 11 h 08 min 52 s
